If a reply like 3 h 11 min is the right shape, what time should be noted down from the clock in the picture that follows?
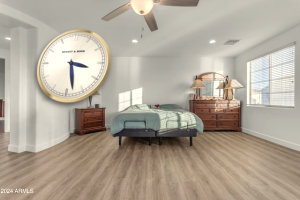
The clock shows 3 h 28 min
